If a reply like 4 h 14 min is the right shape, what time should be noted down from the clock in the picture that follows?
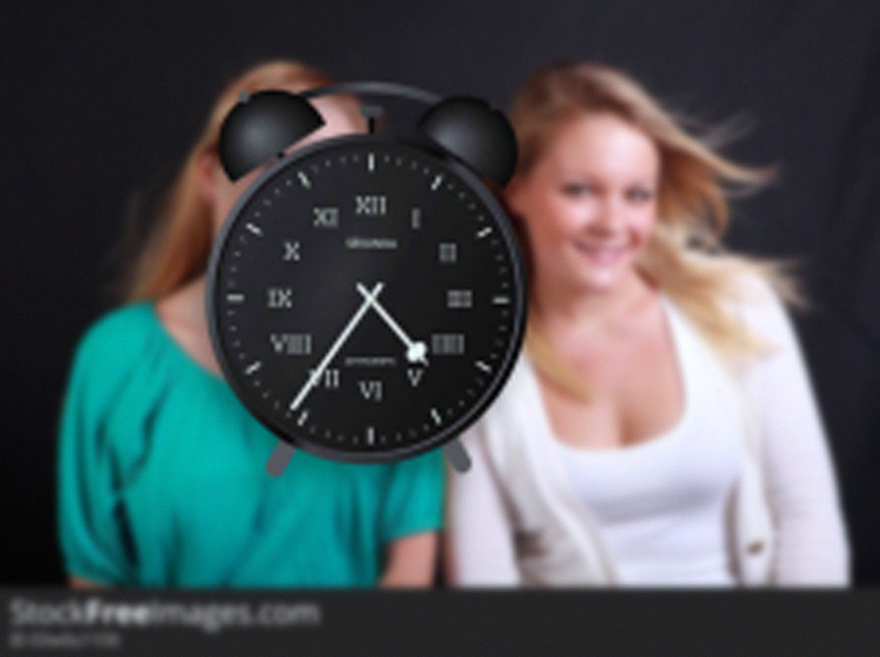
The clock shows 4 h 36 min
